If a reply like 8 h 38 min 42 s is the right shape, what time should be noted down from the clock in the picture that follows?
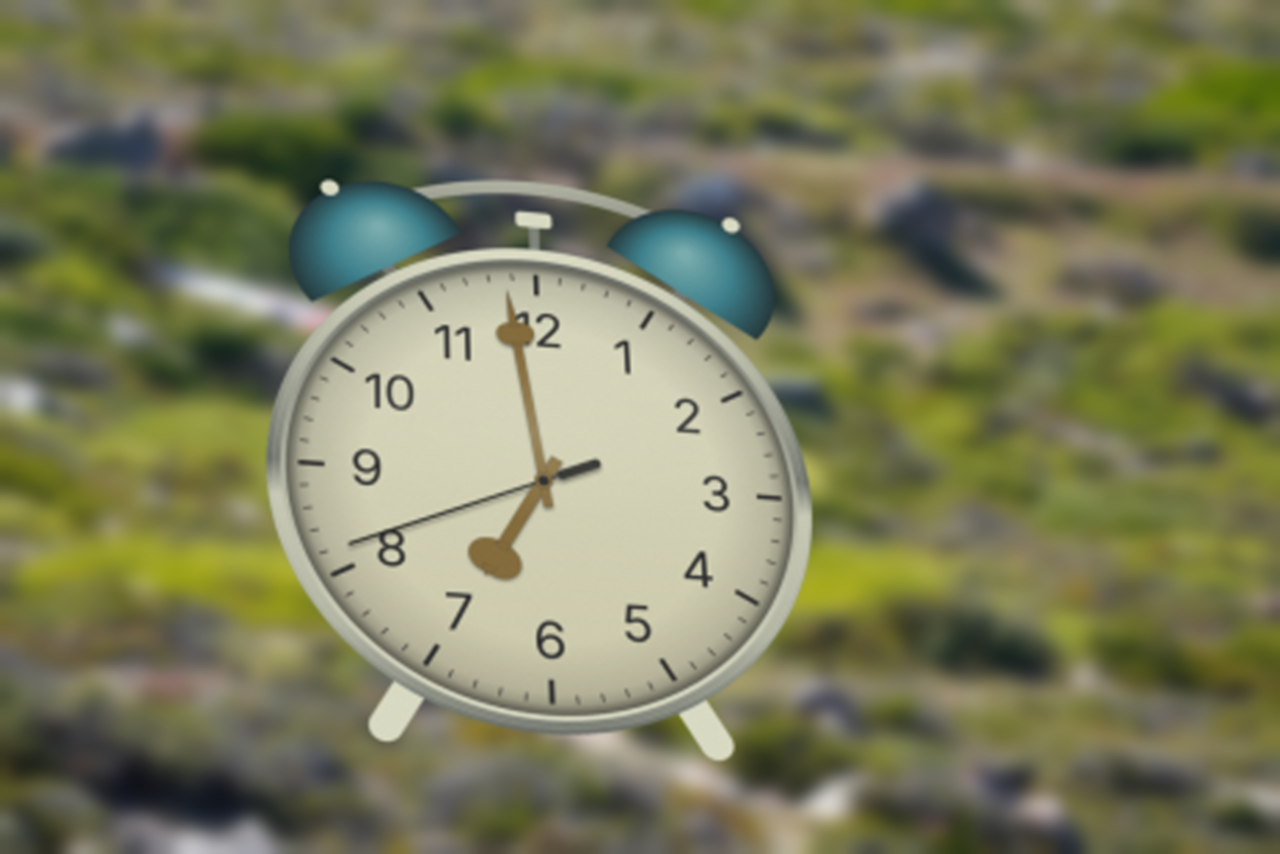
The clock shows 6 h 58 min 41 s
